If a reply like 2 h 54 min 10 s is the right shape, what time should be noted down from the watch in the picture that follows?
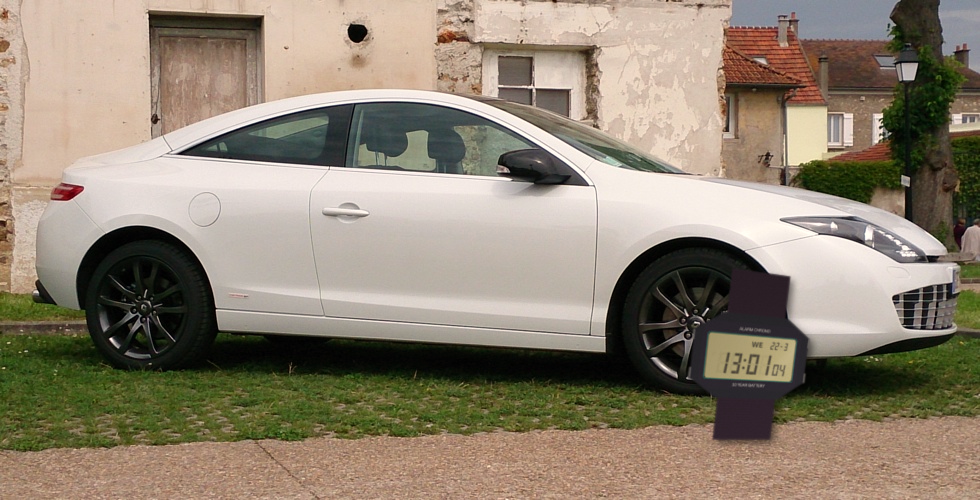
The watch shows 13 h 01 min 04 s
